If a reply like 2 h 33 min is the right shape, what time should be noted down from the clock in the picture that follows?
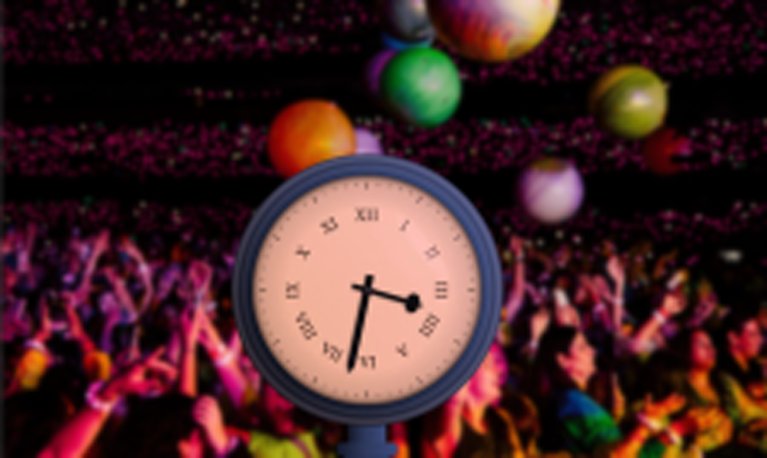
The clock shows 3 h 32 min
